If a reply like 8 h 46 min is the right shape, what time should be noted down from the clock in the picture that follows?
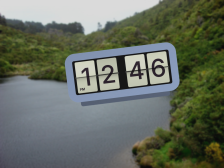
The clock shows 12 h 46 min
